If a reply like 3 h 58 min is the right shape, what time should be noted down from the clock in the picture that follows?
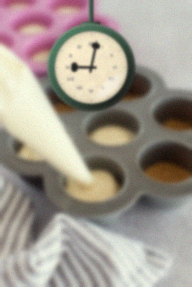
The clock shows 9 h 02 min
